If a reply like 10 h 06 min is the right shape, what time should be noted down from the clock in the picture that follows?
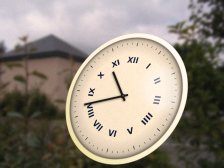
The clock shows 10 h 42 min
